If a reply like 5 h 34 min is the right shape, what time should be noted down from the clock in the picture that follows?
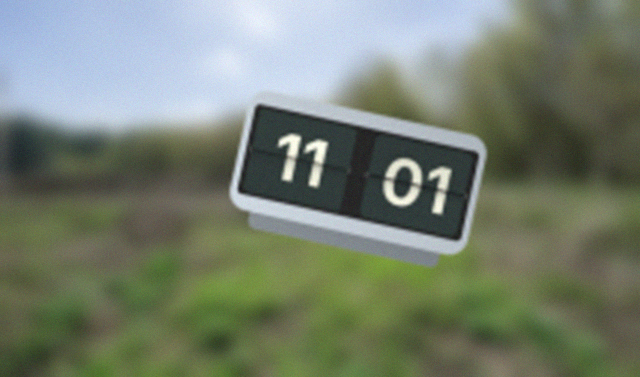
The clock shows 11 h 01 min
